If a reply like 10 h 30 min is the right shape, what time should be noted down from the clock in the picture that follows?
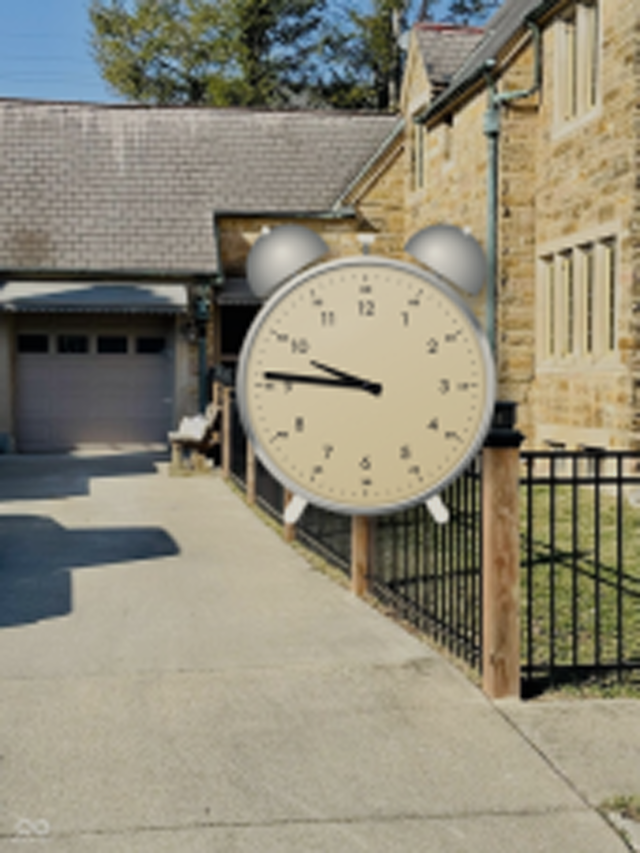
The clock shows 9 h 46 min
